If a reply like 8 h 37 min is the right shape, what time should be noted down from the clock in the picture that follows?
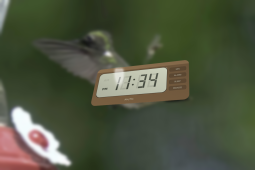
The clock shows 11 h 34 min
